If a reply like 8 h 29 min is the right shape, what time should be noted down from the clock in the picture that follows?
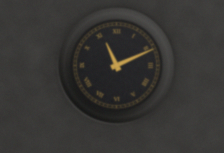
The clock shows 11 h 11 min
